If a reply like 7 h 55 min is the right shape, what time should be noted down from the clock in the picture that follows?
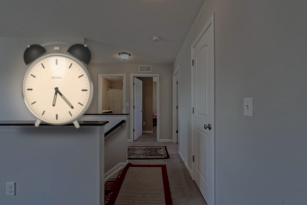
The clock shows 6 h 23 min
